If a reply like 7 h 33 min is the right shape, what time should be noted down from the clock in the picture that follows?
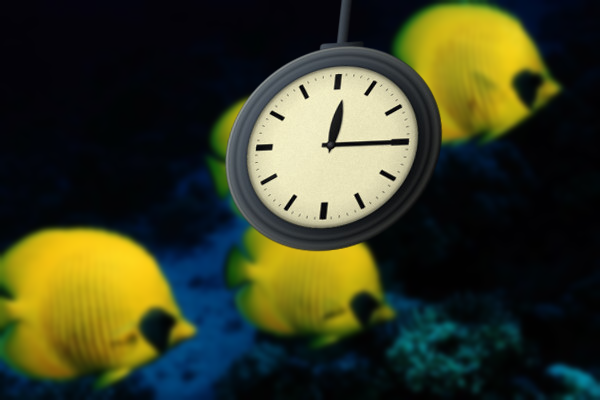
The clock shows 12 h 15 min
